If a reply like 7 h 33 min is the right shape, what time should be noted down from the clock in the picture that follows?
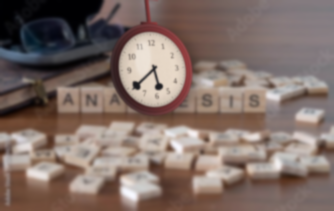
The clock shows 5 h 39 min
